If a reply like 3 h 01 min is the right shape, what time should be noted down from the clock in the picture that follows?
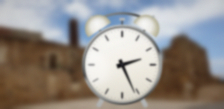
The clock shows 2 h 26 min
